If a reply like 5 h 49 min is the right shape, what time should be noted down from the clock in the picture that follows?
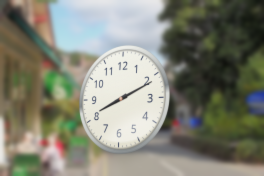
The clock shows 8 h 11 min
